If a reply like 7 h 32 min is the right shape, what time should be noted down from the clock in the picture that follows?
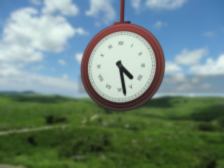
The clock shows 4 h 28 min
